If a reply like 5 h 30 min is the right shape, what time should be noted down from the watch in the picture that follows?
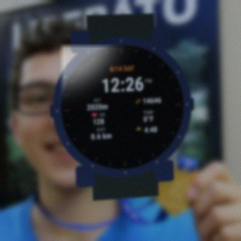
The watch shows 12 h 26 min
